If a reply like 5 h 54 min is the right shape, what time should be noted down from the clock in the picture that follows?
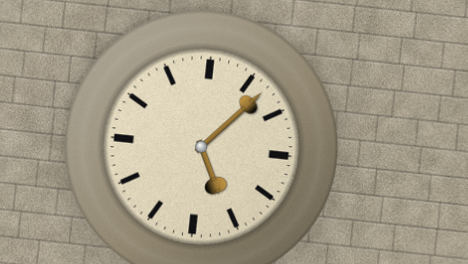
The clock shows 5 h 07 min
